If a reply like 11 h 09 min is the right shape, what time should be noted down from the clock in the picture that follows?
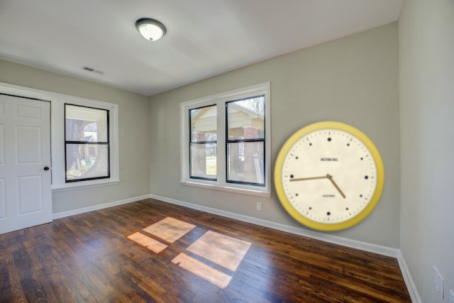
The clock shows 4 h 44 min
